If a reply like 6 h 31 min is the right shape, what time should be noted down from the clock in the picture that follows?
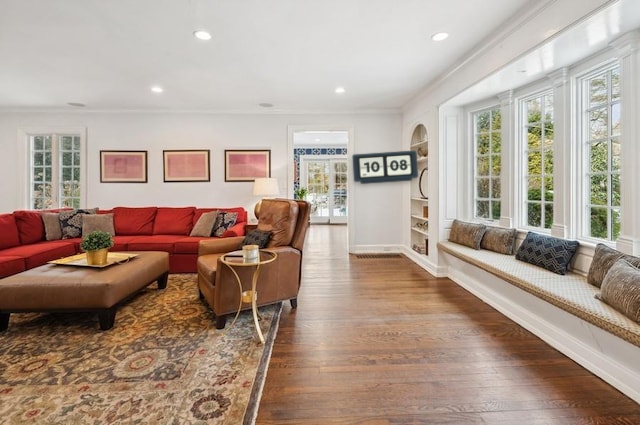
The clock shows 10 h 08 min
